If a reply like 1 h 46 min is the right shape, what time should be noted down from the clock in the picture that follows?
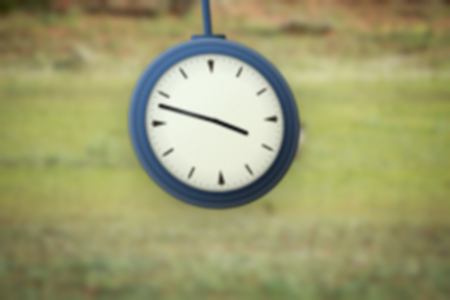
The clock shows 3 h 48 min
